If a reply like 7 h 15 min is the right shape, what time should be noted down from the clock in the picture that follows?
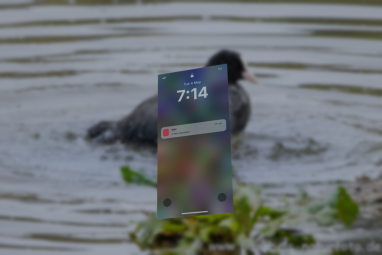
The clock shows 7 h 14 min
